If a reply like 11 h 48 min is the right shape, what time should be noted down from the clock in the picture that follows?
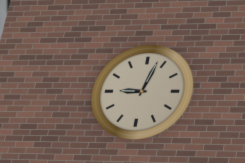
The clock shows 9 h 03 min
